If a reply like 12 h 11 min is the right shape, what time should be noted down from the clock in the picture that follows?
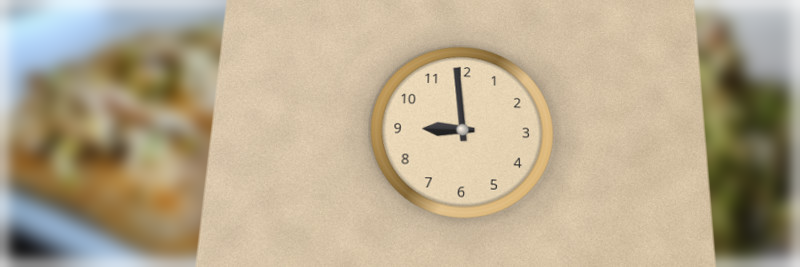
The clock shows 8 h 59 min
